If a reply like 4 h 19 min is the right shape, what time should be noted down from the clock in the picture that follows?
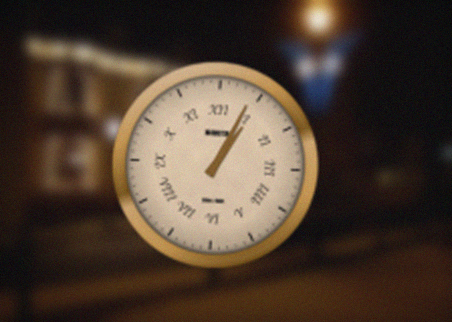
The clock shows 1 h 04 min
